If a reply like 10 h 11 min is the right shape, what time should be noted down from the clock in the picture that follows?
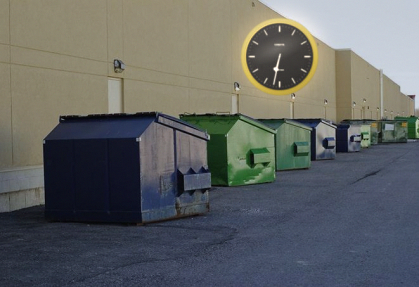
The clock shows 6 h 32 min
